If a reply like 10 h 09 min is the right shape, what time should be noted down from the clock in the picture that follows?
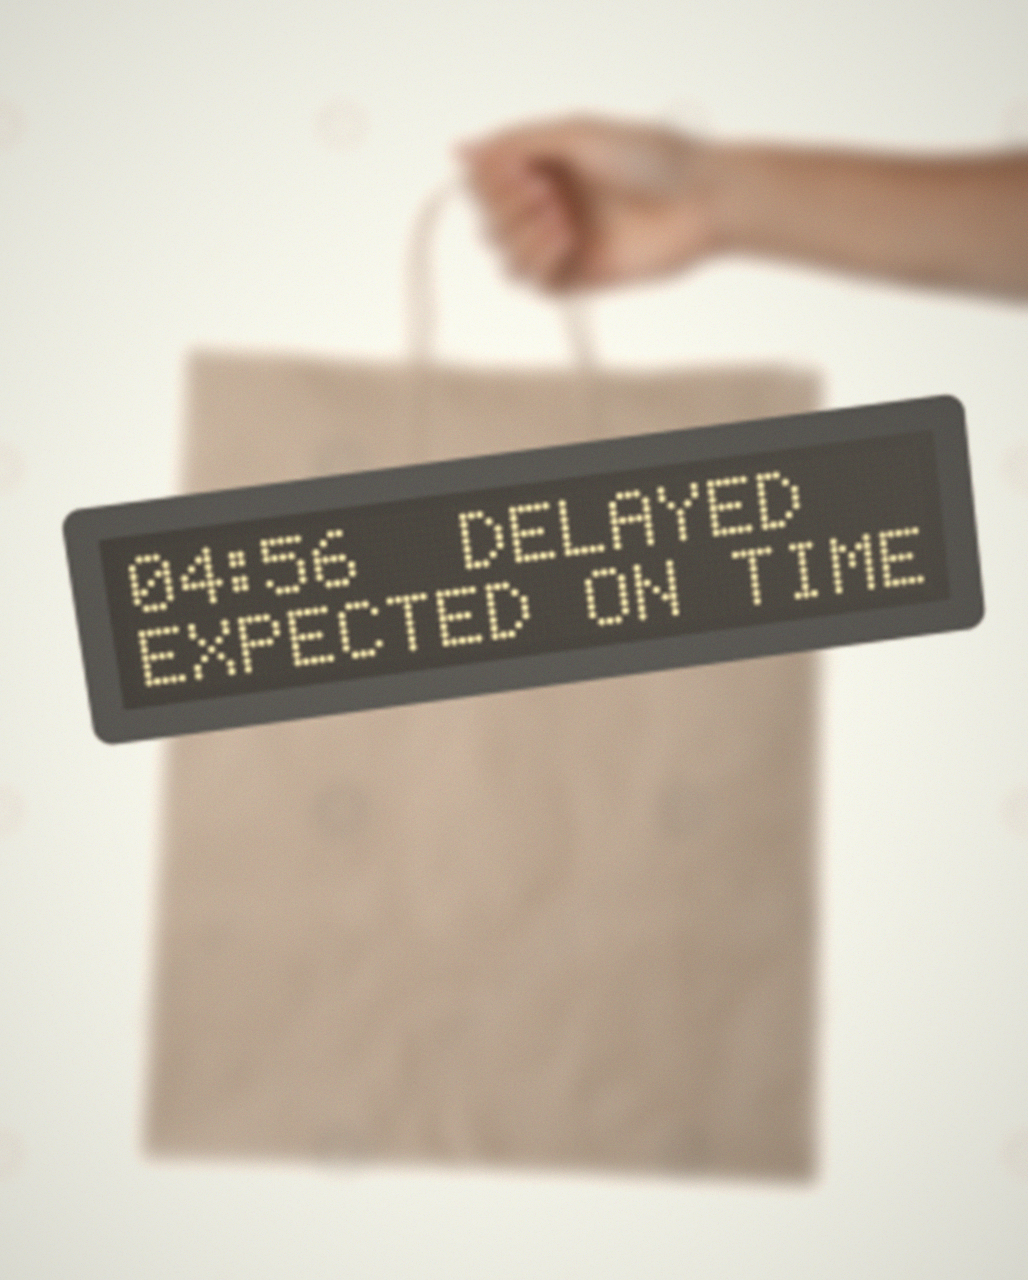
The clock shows 4 h 56 min
